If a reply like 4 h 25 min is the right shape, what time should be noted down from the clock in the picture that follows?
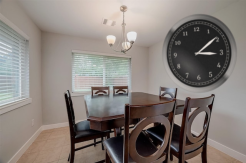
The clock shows 3 h 09 min
